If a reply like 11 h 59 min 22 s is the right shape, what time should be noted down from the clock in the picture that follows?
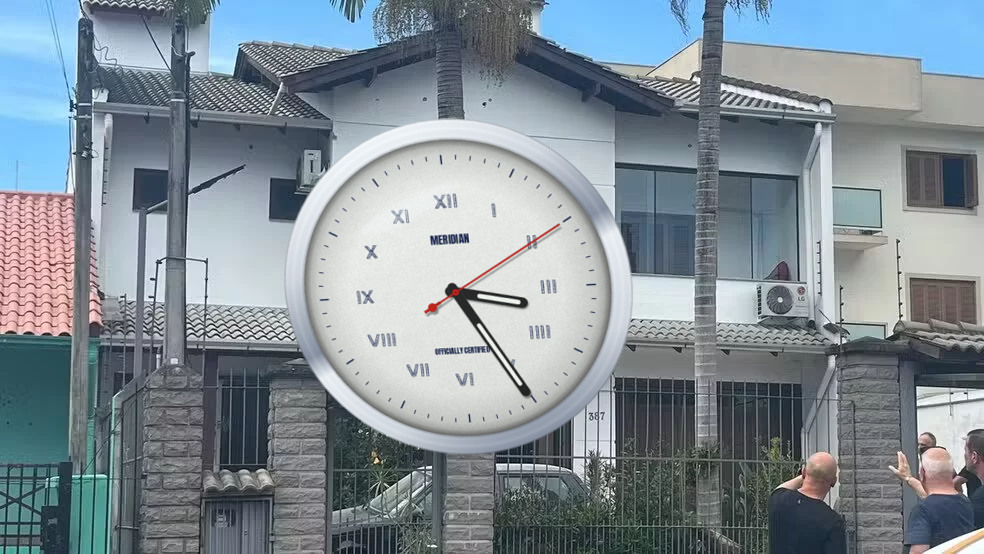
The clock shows 3 h 25 min 10 s
